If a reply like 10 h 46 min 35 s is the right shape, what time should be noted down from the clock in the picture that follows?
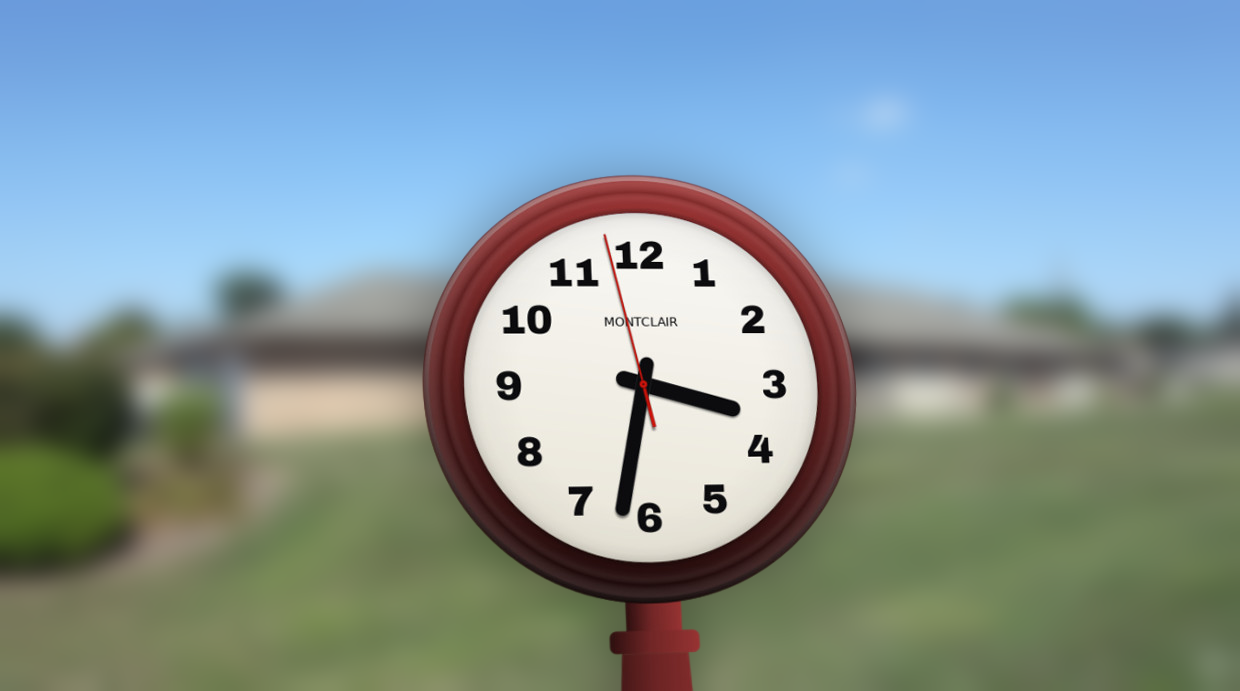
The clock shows 3 h 31 min 58 s
